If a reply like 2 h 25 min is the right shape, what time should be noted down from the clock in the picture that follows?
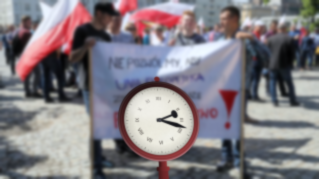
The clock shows 2 h 18 min
